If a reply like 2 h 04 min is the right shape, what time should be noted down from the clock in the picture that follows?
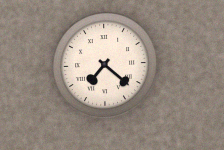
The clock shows 7 h 22 min
